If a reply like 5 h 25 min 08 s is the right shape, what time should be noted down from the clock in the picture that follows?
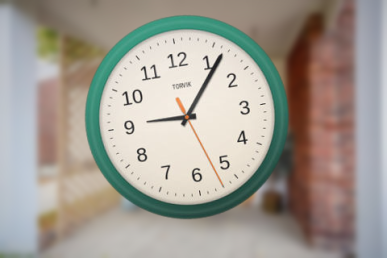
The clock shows 9 h 06 min 27 s
